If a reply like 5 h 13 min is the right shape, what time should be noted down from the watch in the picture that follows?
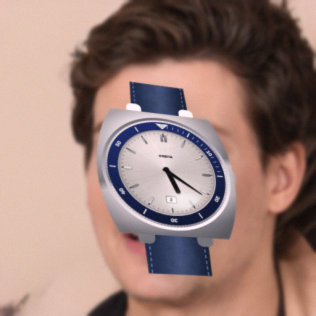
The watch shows 5 h 21 min
